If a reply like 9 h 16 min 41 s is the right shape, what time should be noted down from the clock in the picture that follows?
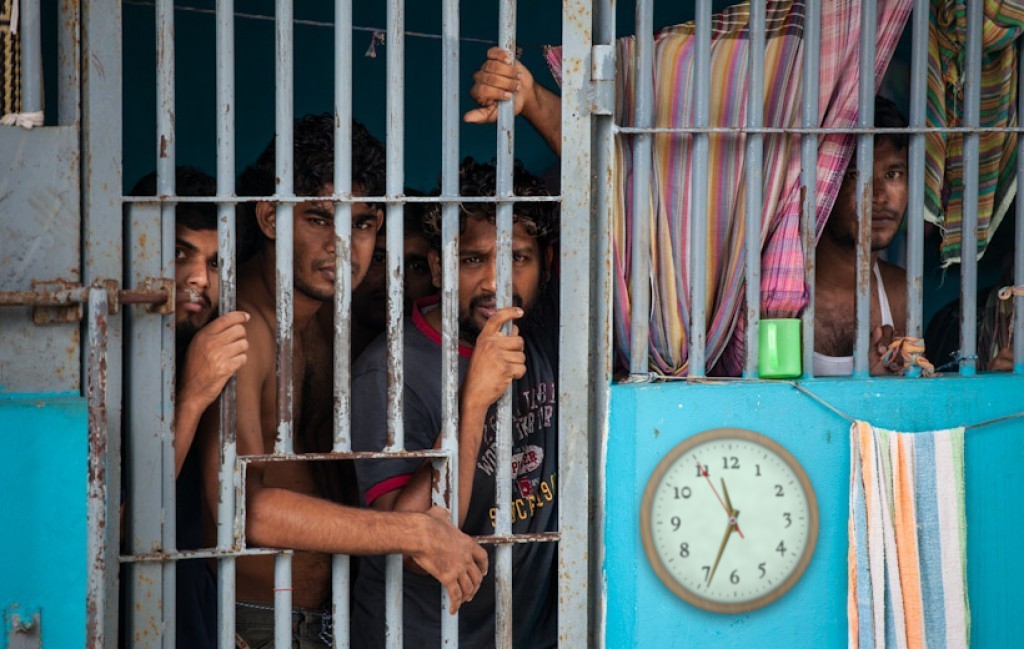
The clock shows 11 h 33 min 55 s
